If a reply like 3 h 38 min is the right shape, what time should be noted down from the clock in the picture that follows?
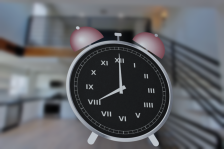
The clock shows 8 h 00 min
